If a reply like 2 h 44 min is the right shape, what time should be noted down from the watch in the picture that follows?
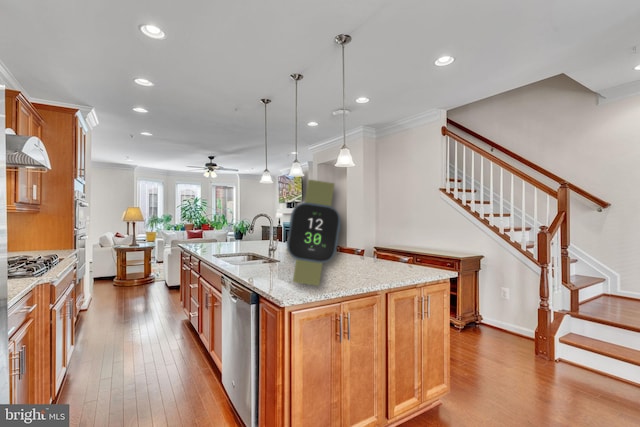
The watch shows 12 h 30 min
